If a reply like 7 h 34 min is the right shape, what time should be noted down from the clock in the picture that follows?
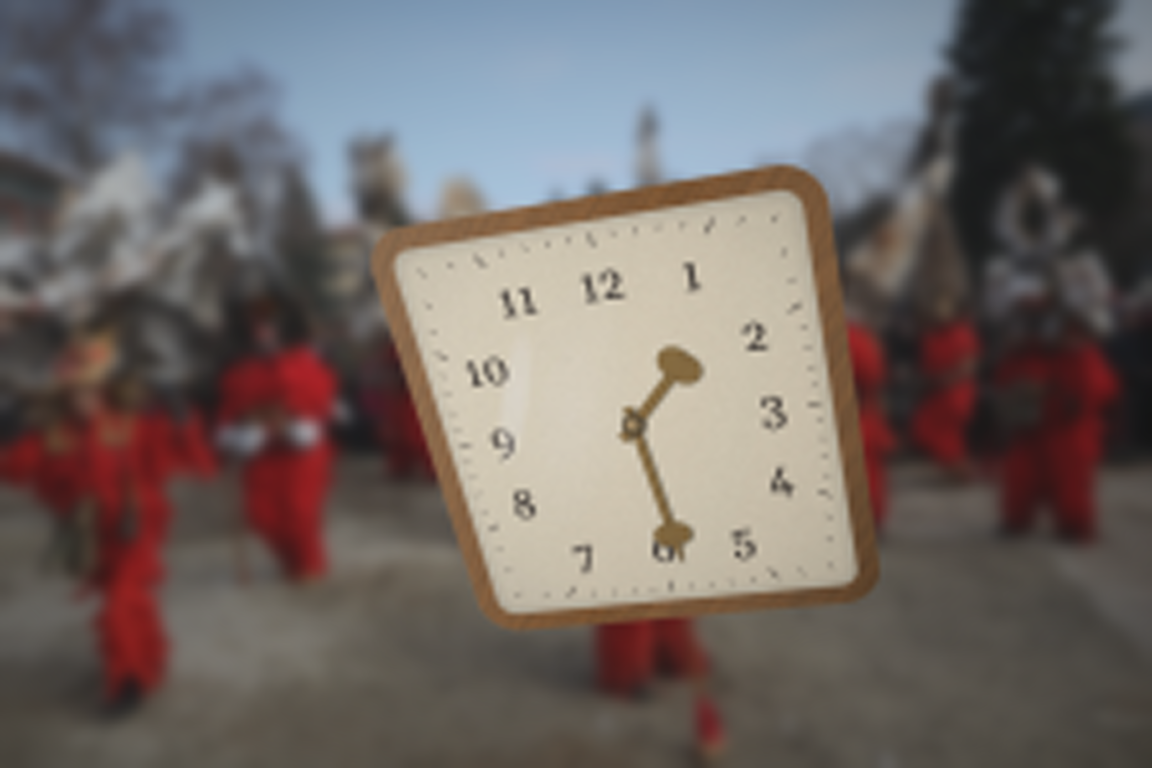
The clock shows 1 h 29 min
